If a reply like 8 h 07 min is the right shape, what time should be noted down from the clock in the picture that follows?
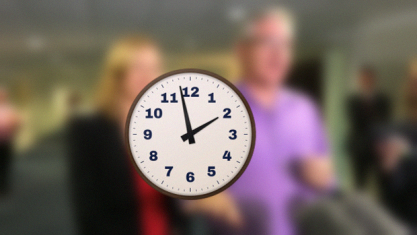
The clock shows 1 h 58 min
